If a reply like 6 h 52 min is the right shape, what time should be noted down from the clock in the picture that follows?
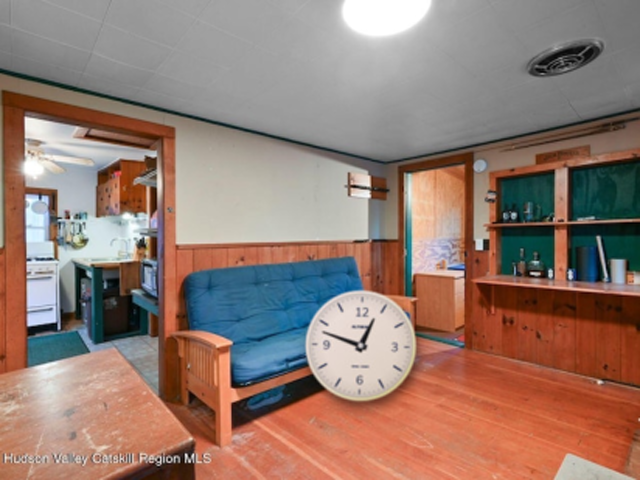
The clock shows 12 h 48 min
